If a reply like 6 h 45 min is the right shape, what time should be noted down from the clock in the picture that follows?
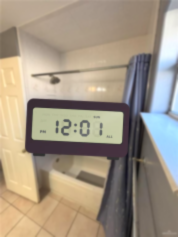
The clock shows 12 h 01 min
